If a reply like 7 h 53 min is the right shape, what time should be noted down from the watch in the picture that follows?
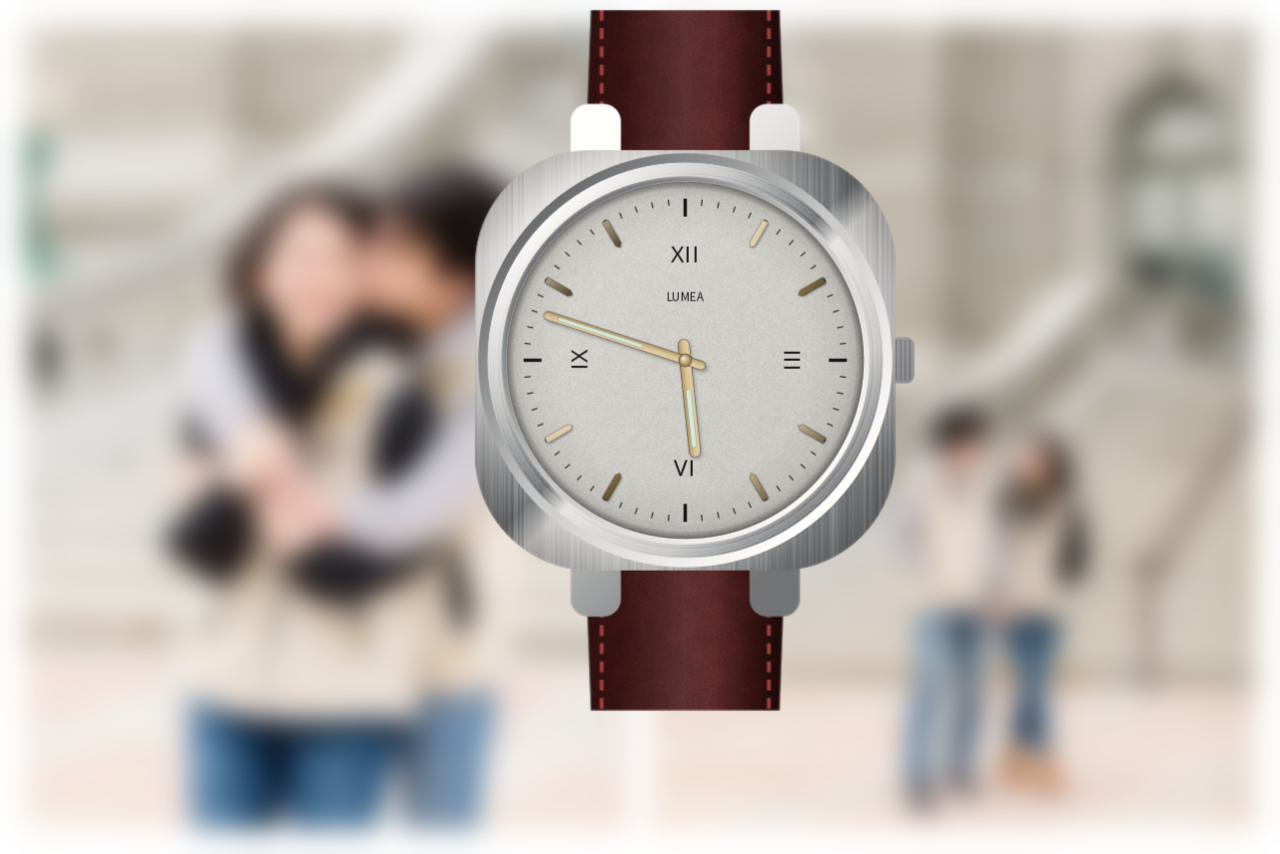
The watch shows 5 h 48 min
